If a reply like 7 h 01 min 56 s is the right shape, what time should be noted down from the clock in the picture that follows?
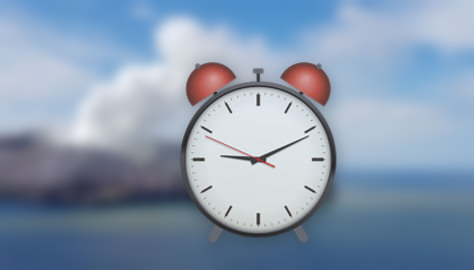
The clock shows 9 h 10 min 49 s
